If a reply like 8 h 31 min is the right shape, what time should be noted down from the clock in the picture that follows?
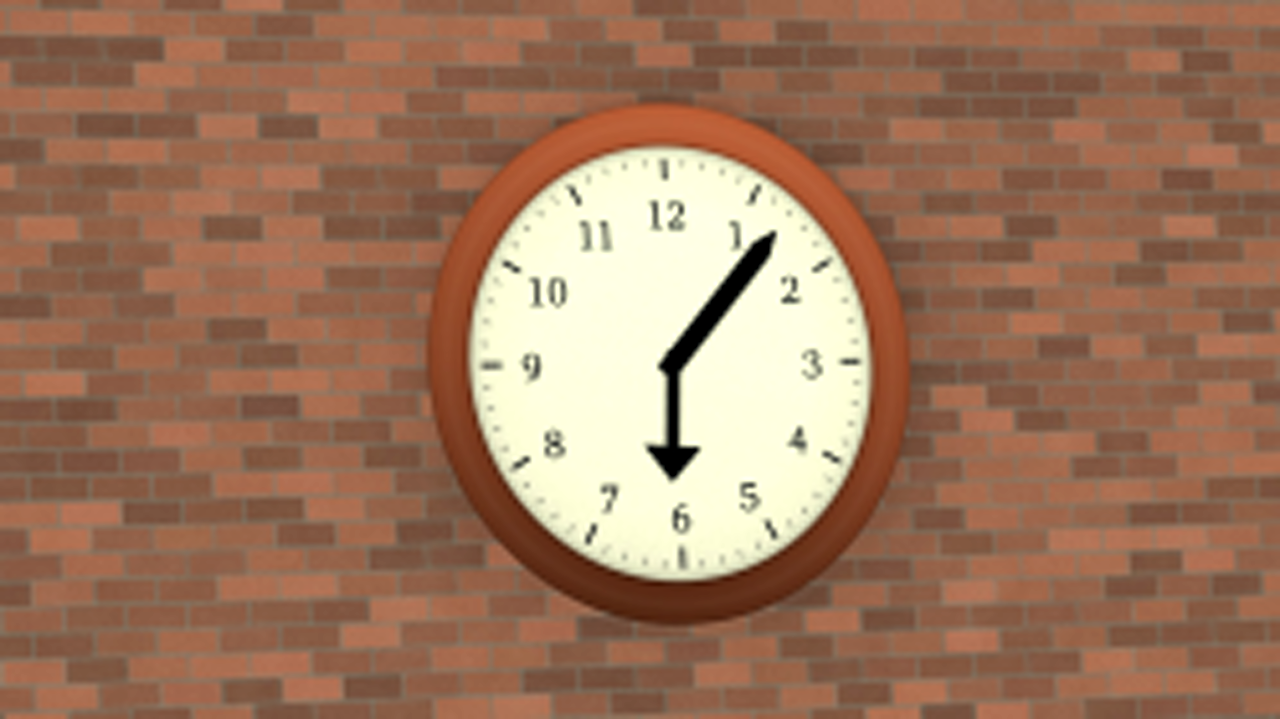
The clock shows 6 h 07 min
